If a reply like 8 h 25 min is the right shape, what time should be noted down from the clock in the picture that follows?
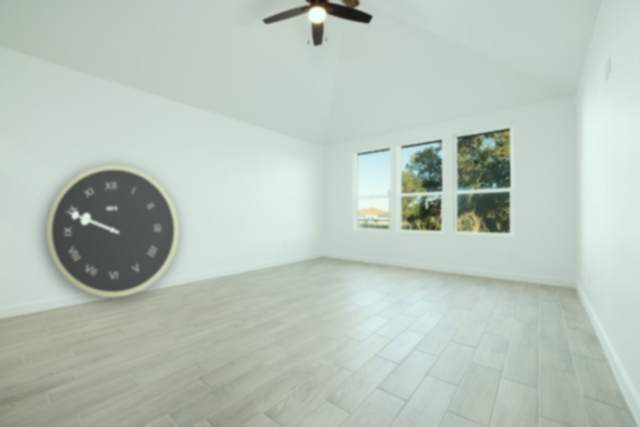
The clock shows 9 h 49 min
